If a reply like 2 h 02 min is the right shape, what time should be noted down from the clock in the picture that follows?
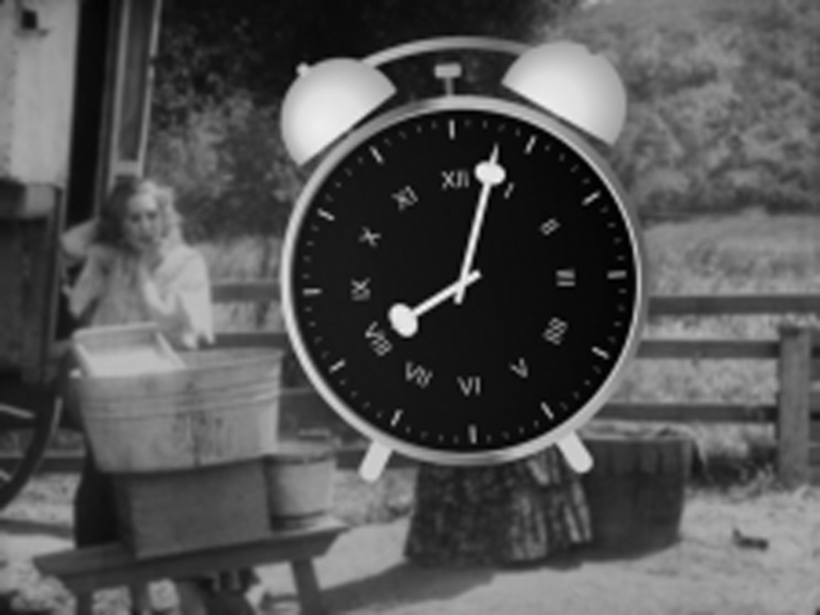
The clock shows 8 h 03 min
